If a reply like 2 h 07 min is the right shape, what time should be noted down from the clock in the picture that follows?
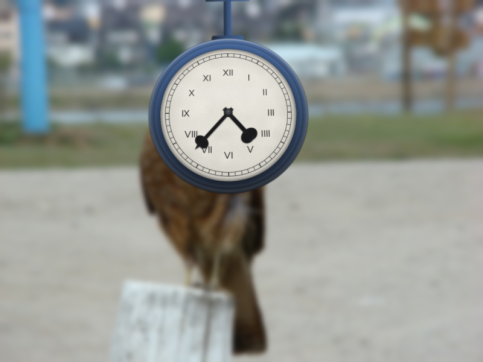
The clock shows 4 h 37 min
